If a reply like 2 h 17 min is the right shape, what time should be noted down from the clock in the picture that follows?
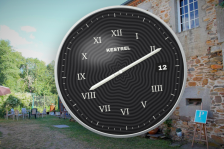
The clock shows 8 h 11 min
